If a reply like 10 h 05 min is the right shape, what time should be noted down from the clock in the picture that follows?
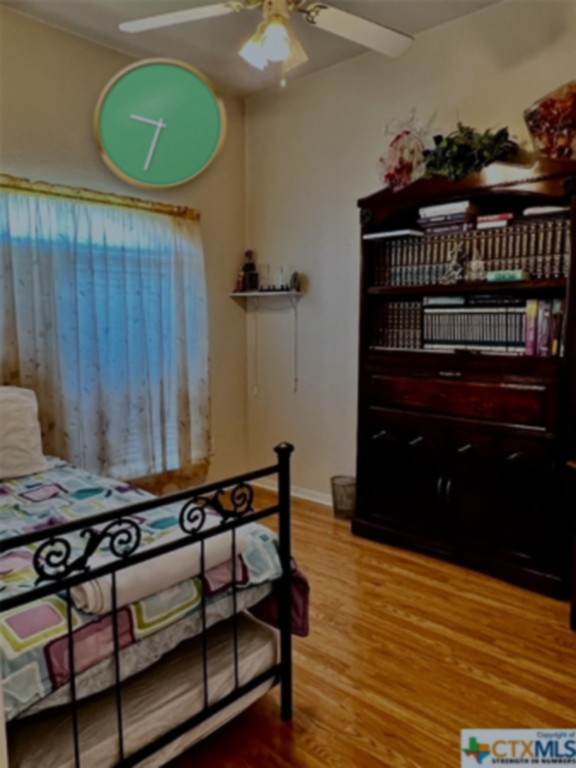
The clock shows 9 h 33 min
